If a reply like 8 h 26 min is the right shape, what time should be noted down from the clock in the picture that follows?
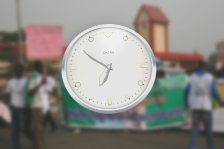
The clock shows 6 h 51 min
